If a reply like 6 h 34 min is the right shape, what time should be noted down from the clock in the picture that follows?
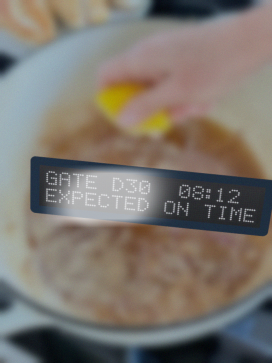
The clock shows 8 h 12 min
